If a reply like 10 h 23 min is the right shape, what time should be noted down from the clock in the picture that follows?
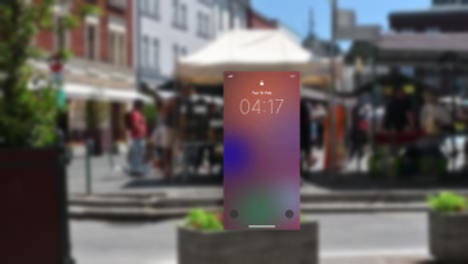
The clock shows 4 h 17 min
